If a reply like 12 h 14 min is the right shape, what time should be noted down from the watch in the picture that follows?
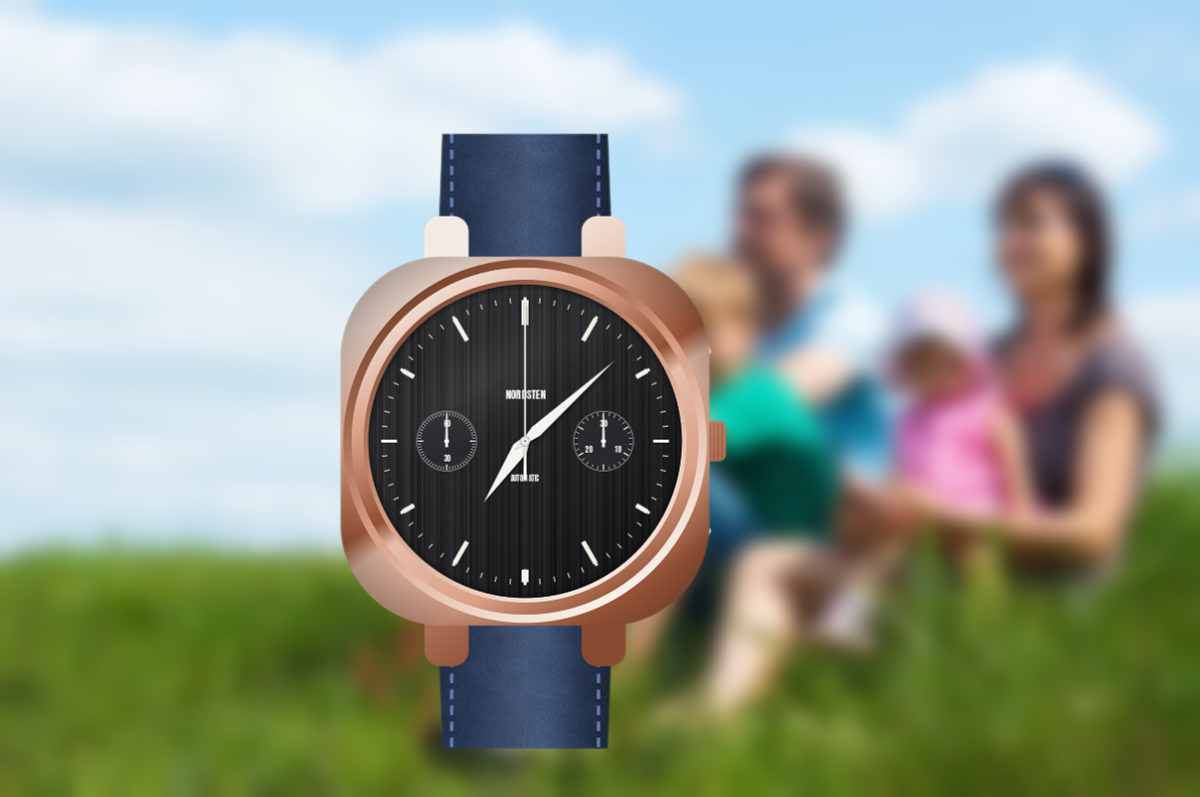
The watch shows 7 h 08 min
